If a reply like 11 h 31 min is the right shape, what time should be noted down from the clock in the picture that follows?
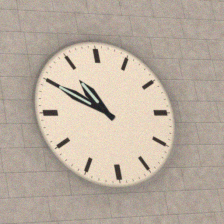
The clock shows 10 h 50 min
